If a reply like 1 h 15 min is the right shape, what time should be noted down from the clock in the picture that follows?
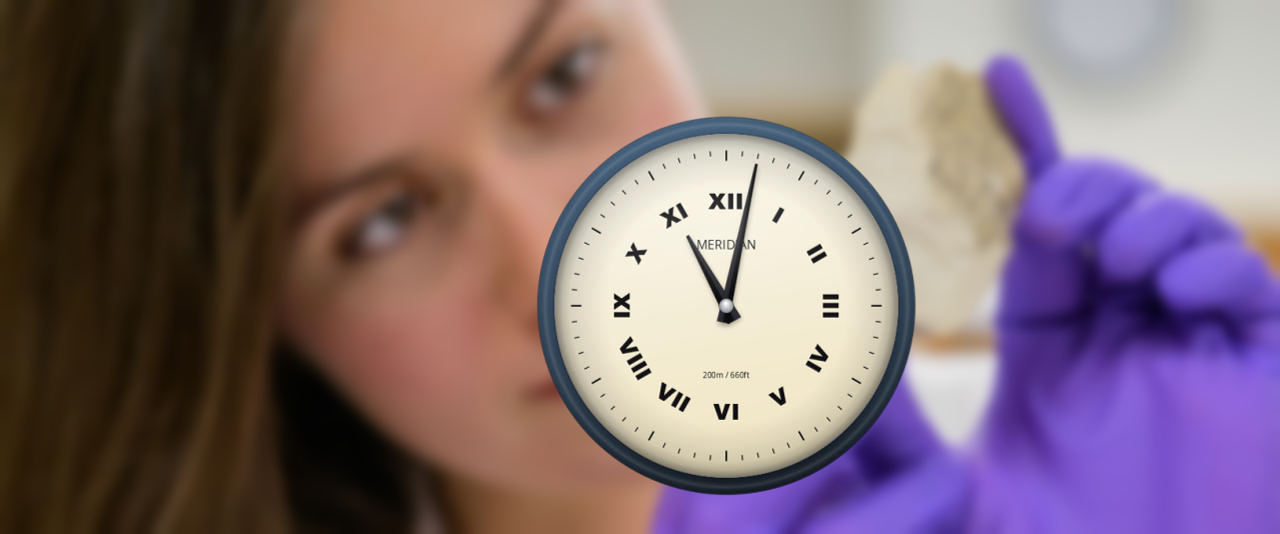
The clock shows 11 h 02 min
